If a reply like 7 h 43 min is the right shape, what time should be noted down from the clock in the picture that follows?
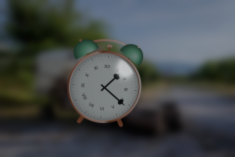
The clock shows 1 h 21 min
